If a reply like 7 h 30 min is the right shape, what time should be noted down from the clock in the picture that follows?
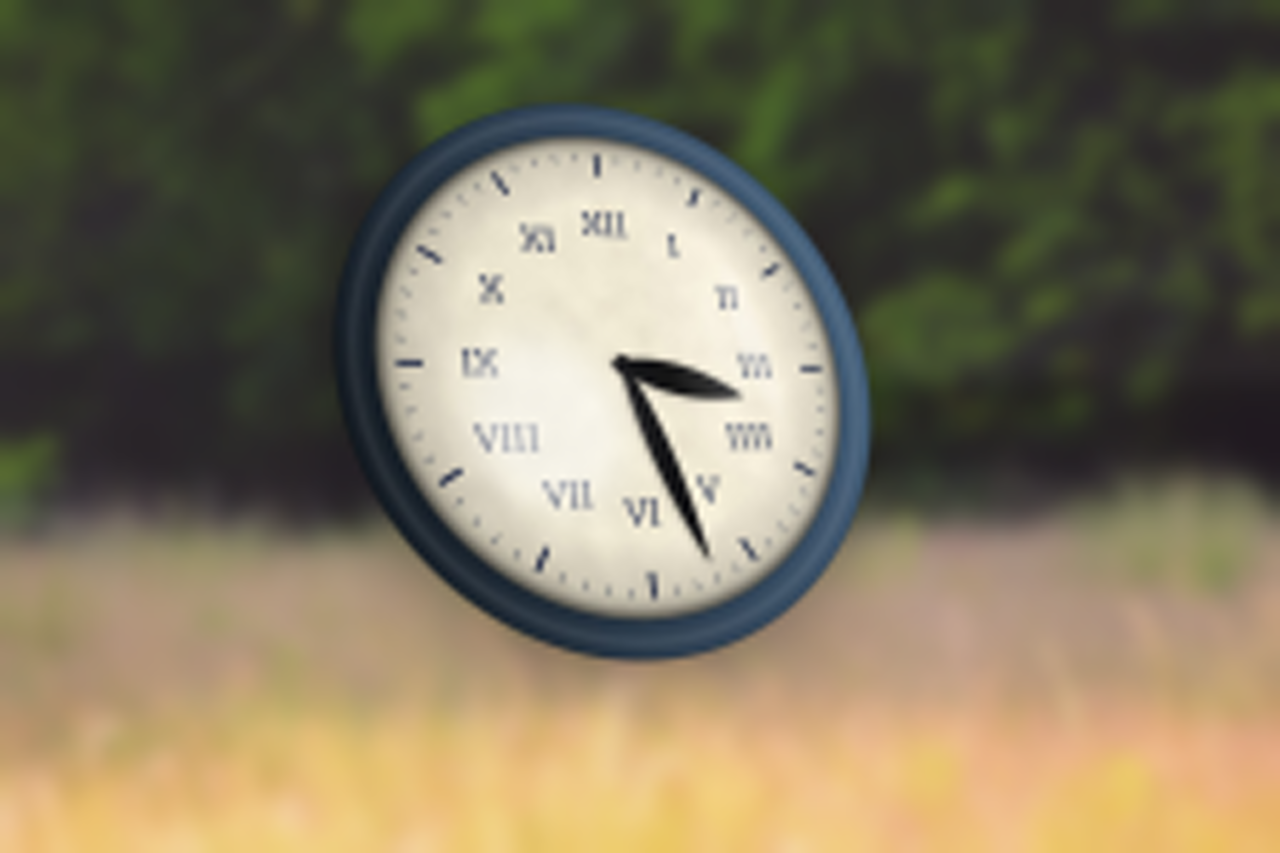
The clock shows 3 h 27 min
